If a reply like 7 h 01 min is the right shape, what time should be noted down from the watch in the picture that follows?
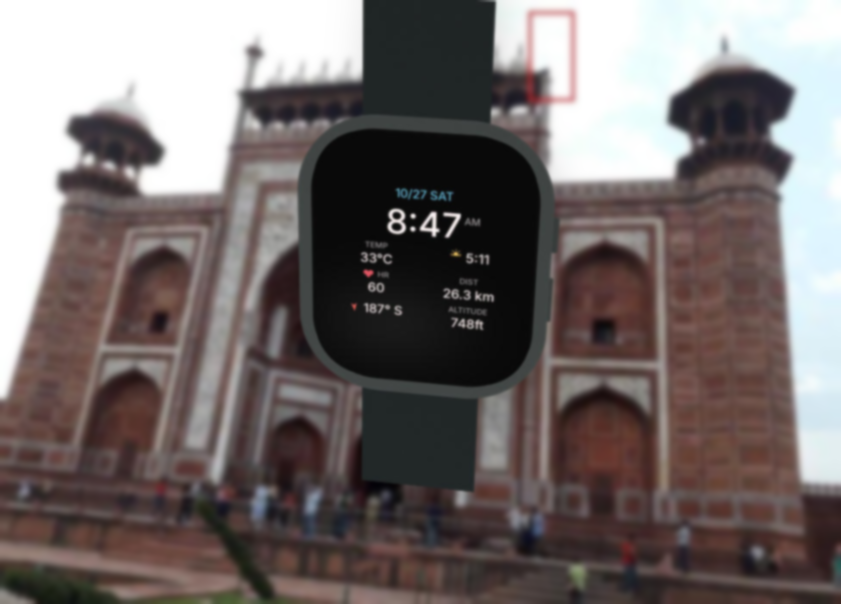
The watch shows 8 h 47 min
